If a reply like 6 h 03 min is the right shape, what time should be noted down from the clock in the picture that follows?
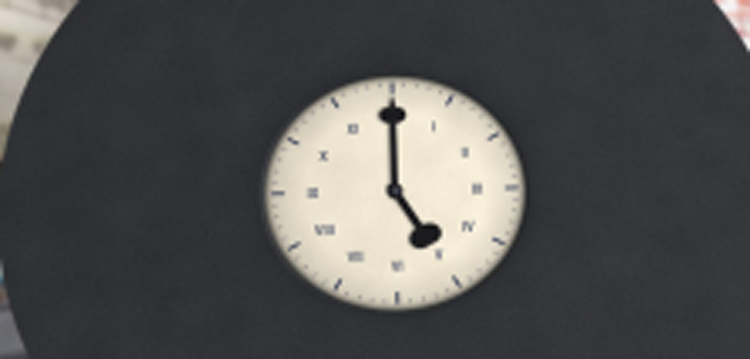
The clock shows 5 h 00 min
